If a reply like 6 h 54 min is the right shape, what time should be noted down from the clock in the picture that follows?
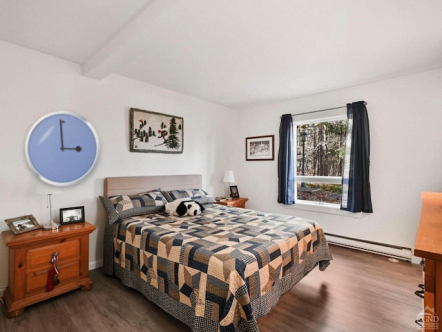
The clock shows 2 h 59 min
